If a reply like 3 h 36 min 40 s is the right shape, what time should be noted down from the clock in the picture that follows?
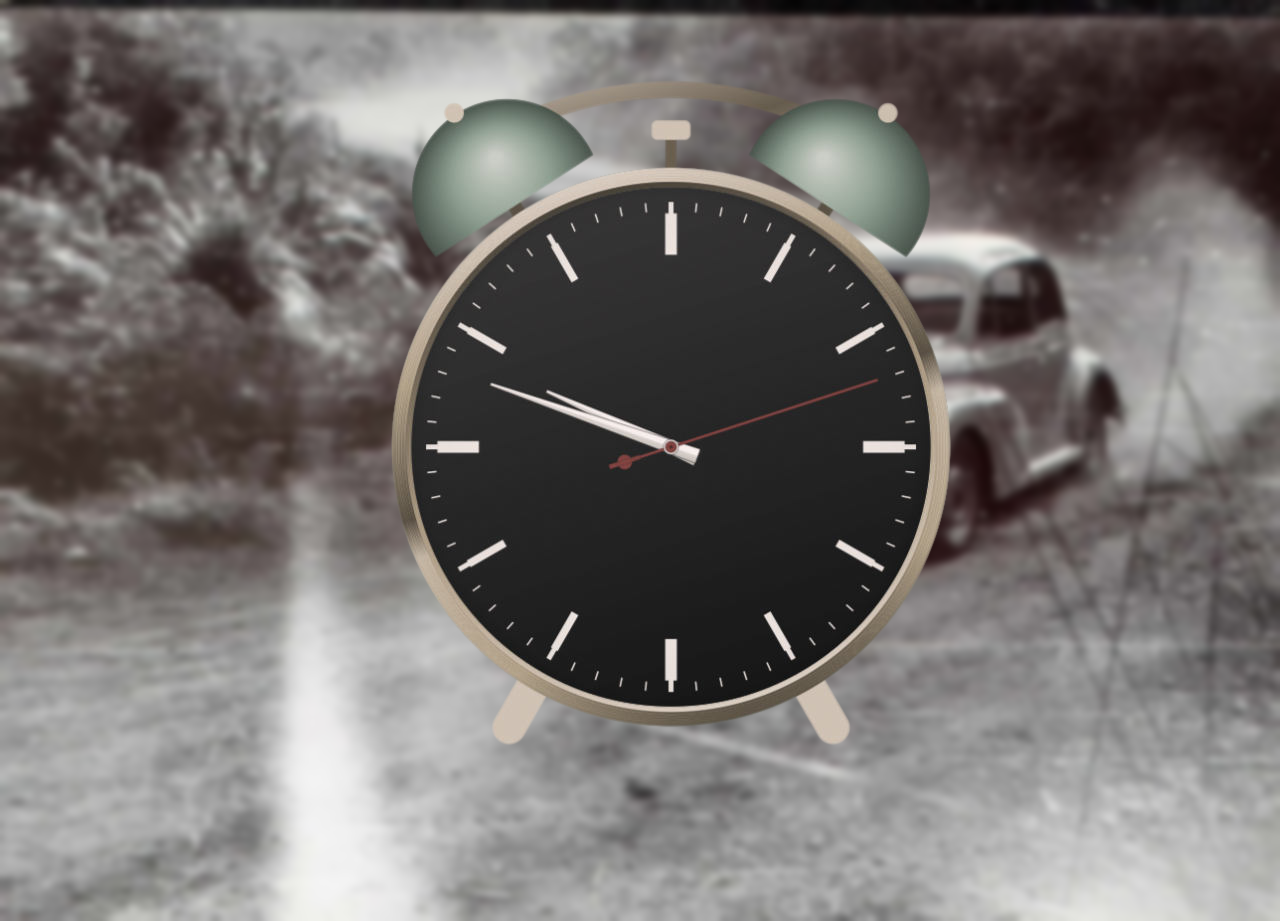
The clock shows 9 h 48 min 12 s
